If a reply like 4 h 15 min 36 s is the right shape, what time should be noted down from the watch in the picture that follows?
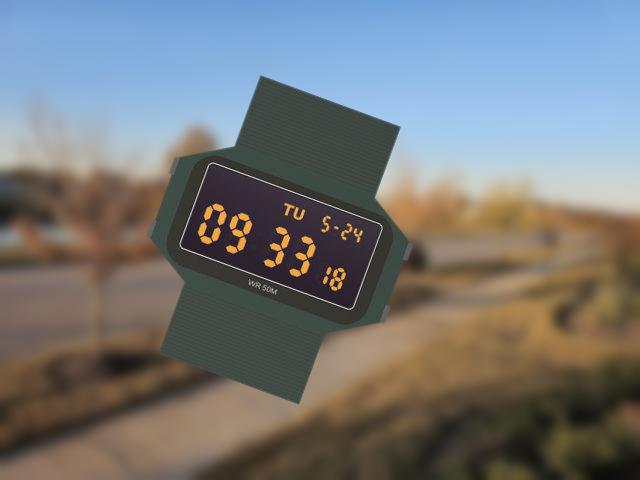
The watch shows 9 h 33 min 18 s
